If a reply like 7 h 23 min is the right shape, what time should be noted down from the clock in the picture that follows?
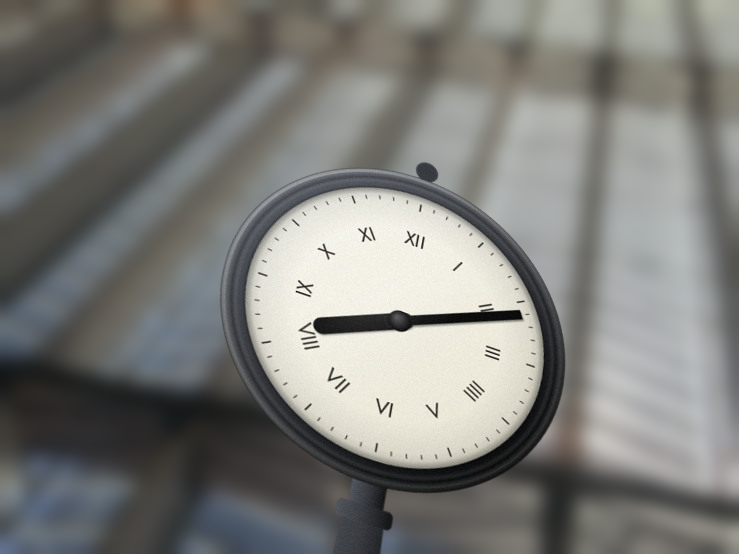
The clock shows 8 h 11 min
